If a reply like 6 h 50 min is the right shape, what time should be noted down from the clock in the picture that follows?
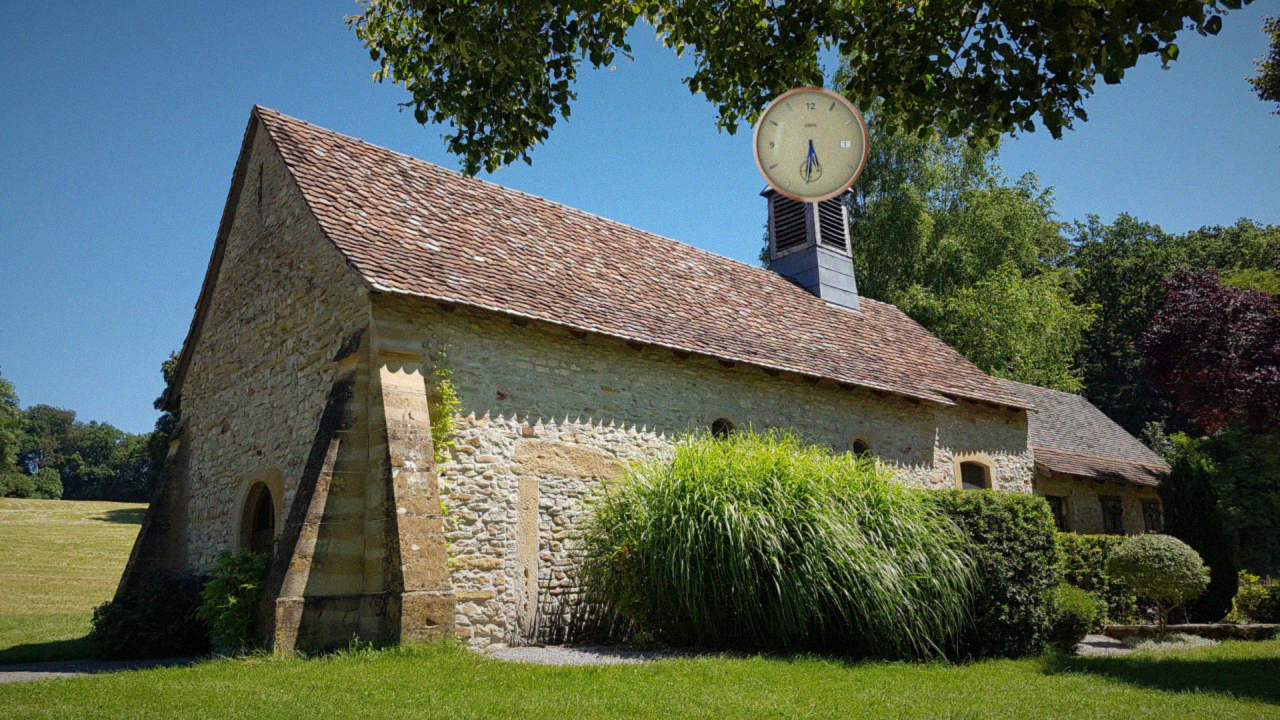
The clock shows 5 h 31 min
